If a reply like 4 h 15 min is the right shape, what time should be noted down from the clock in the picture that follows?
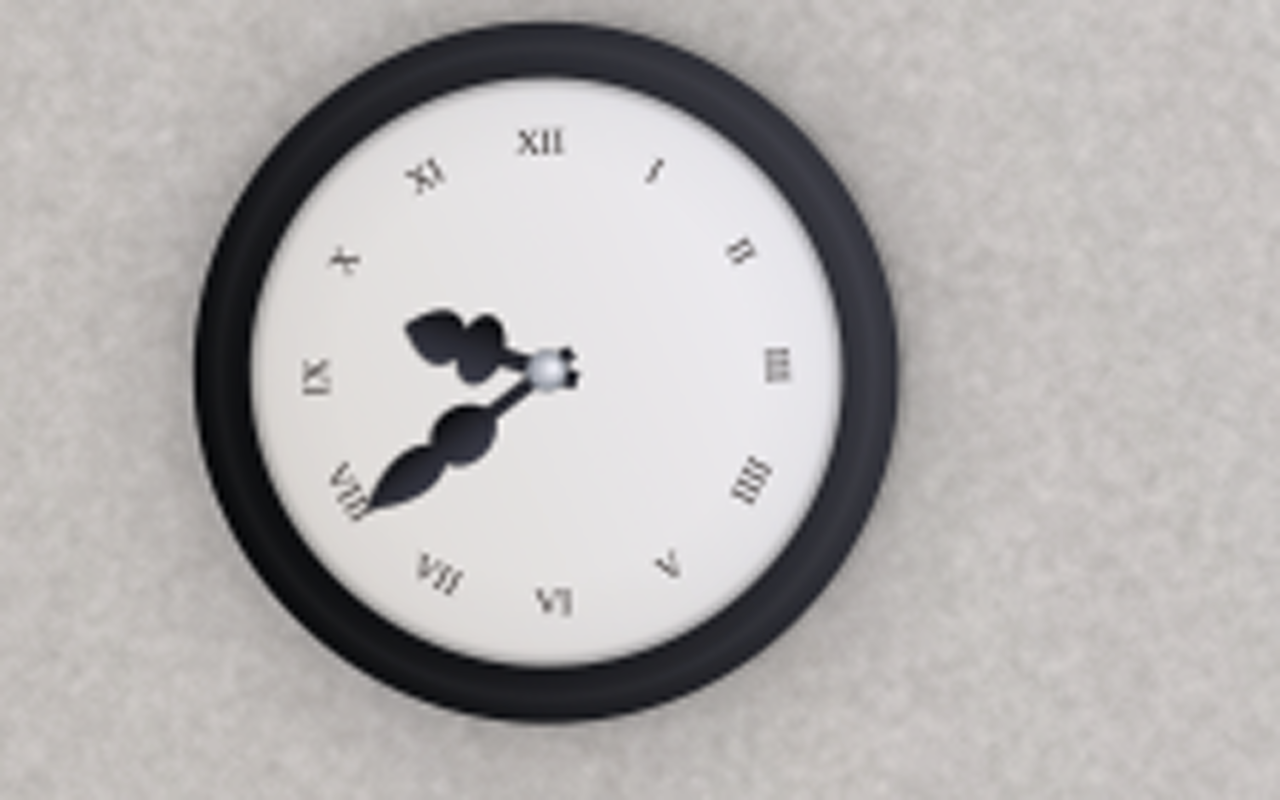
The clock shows 9 h 39 min
